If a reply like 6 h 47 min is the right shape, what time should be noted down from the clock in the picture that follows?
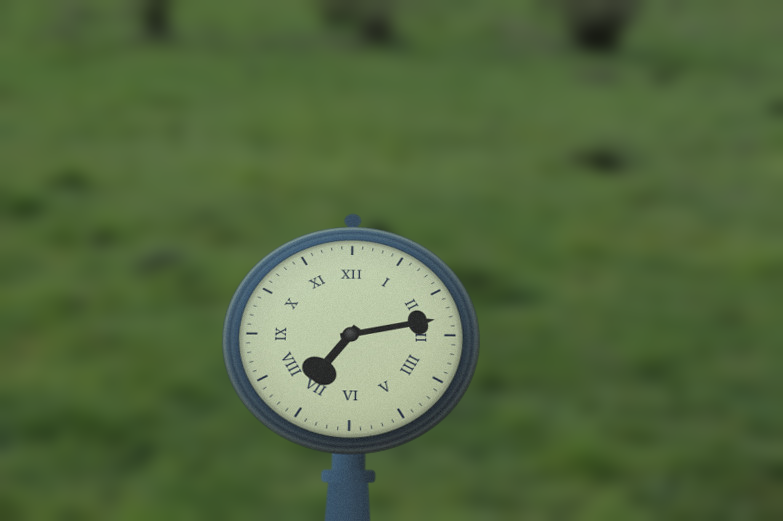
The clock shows 7 h 13 min
